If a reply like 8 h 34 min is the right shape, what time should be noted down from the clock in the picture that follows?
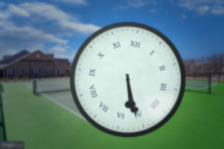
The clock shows 5 h 26 min
